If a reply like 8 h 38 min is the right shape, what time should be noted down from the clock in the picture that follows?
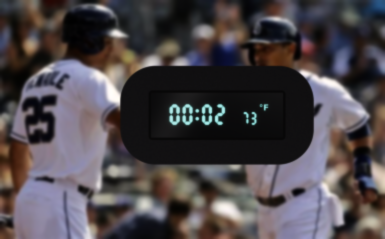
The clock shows 0 h 02 min
